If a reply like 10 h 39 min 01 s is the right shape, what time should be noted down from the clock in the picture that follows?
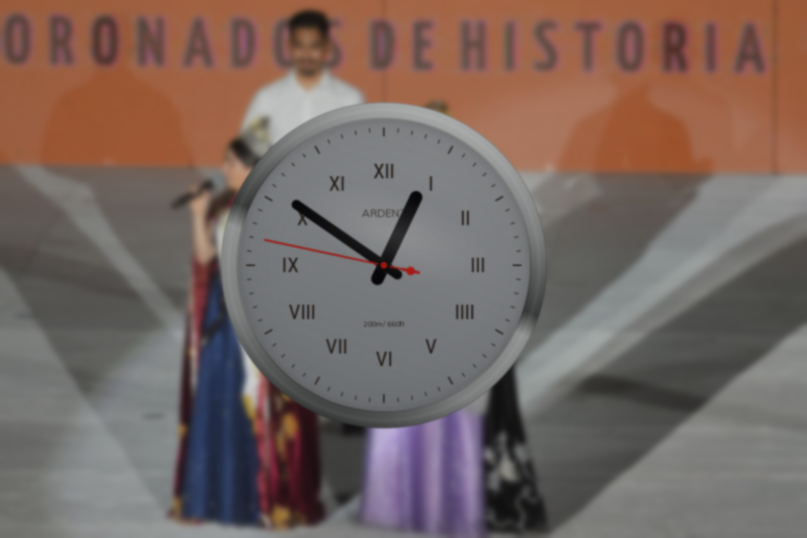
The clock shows 12 h 50 min 47 s
